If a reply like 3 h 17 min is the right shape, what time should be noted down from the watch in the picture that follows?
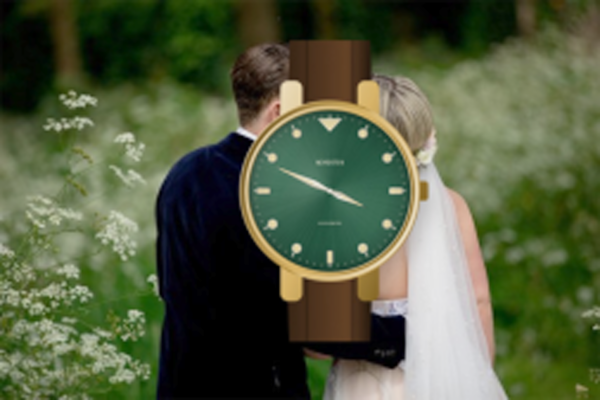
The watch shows 3 h 49 min
